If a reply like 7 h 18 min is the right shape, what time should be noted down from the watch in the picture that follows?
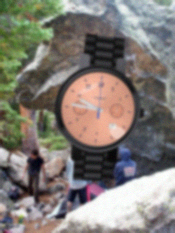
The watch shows 9 h 46 min
